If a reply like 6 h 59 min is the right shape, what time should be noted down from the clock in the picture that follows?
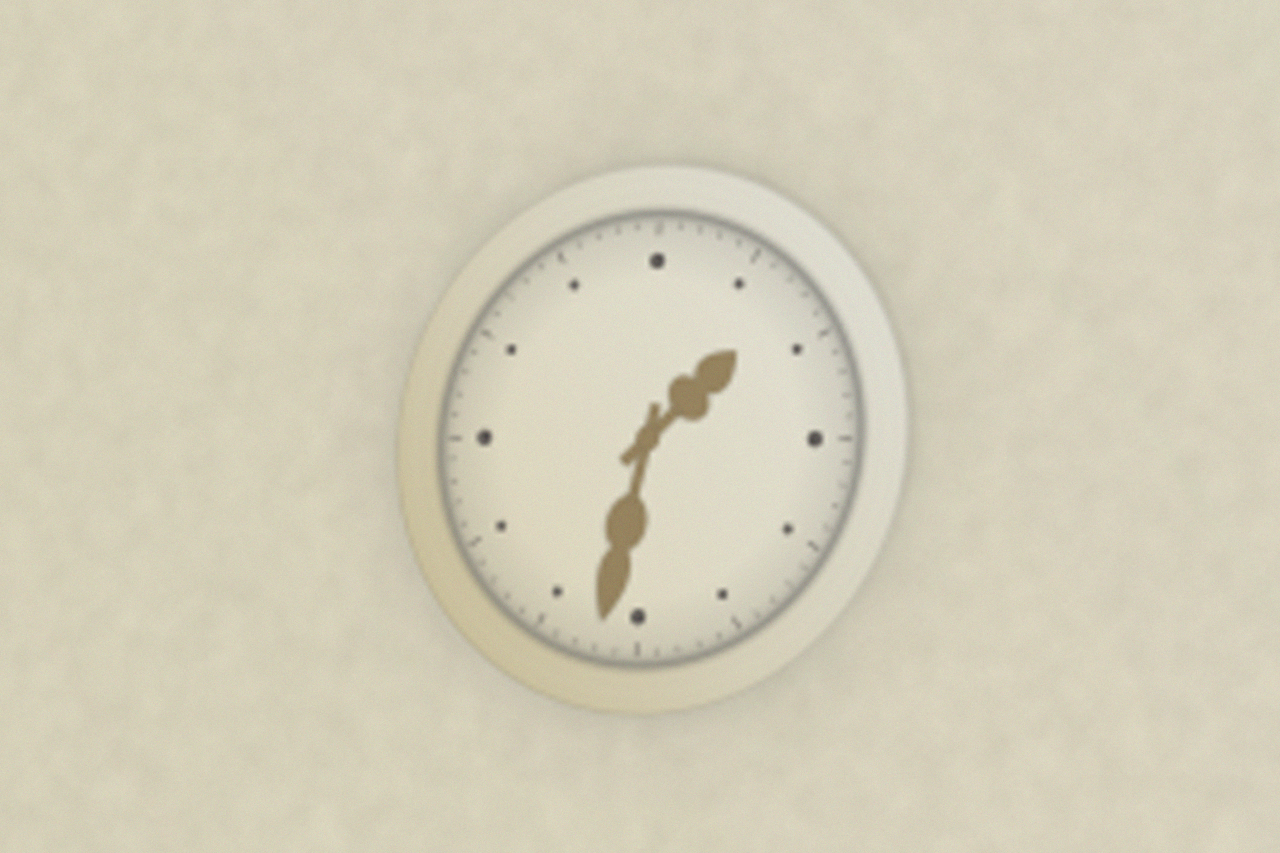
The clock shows 1 h 32 min
